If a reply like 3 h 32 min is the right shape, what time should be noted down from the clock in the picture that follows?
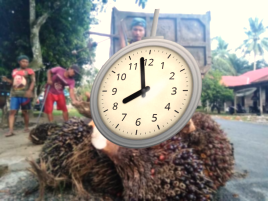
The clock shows 7 h 58 min
